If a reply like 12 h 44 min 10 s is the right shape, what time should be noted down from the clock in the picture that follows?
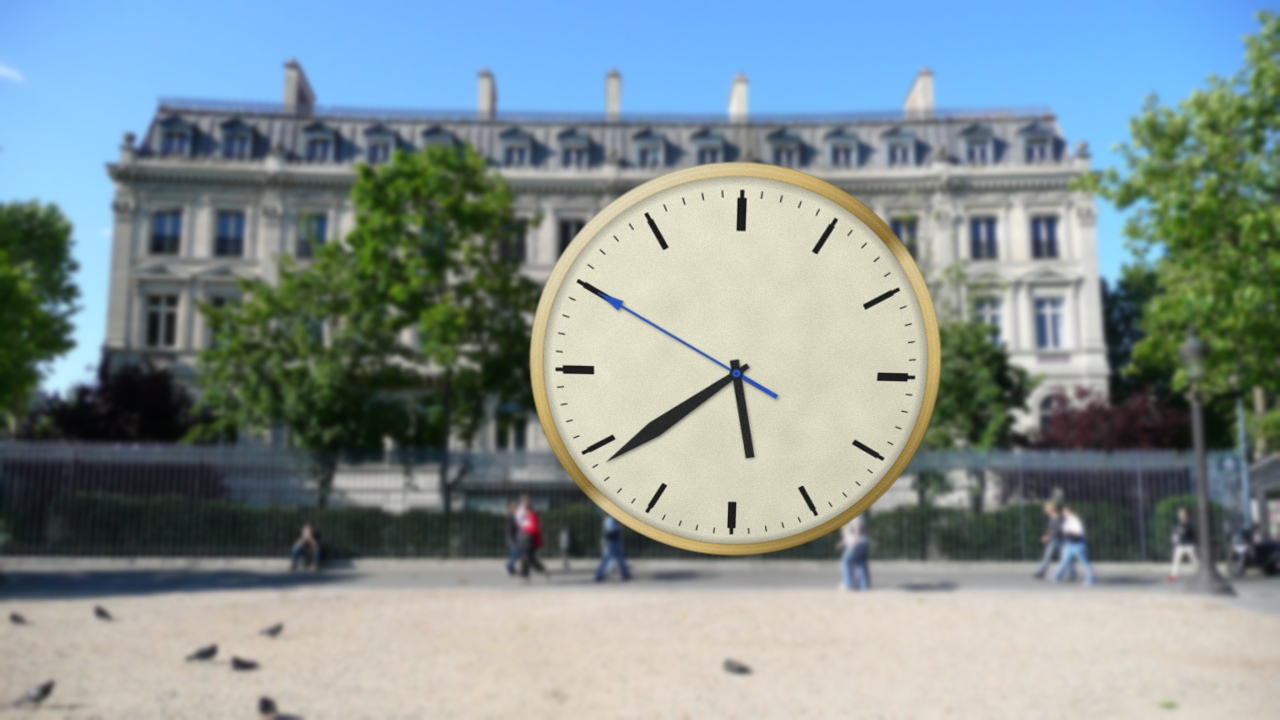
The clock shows 5 h 38 min 50 s
